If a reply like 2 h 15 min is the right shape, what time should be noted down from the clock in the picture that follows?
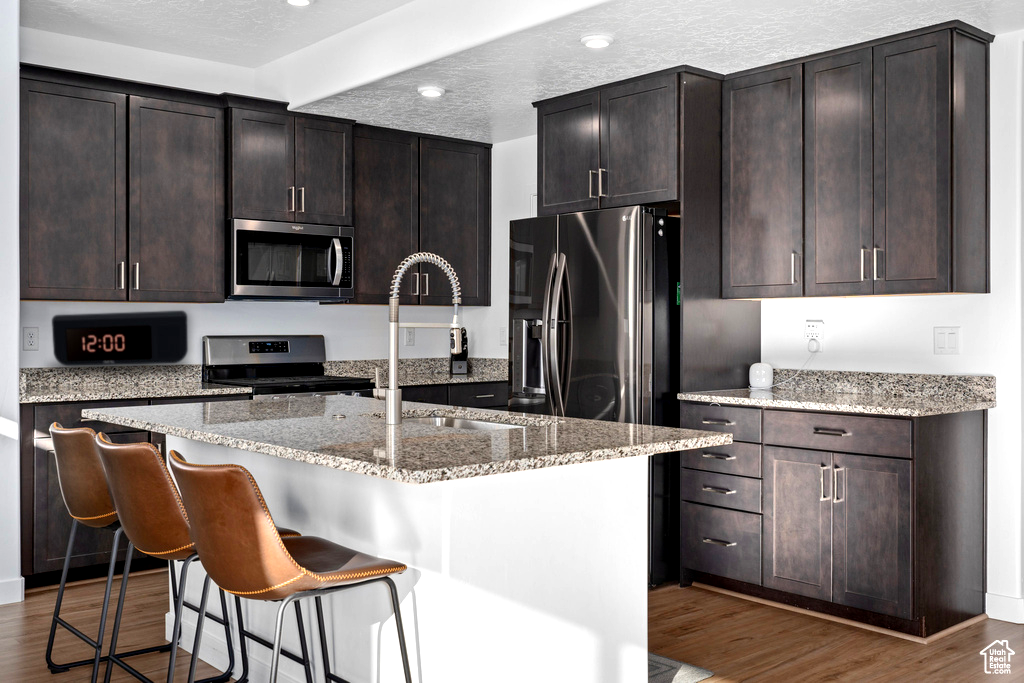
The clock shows 12 h 00 min
